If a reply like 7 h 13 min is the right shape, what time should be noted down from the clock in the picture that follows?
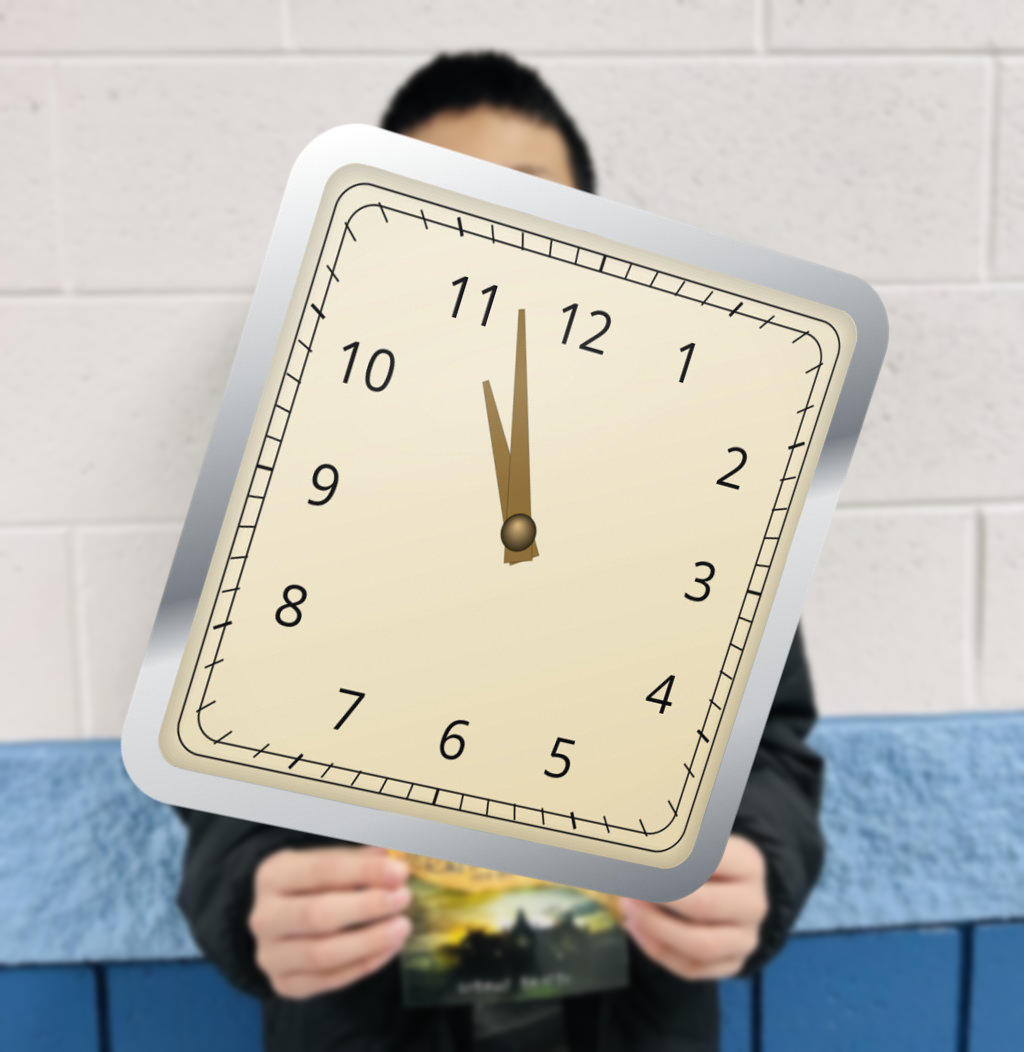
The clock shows 10 h 57 min
